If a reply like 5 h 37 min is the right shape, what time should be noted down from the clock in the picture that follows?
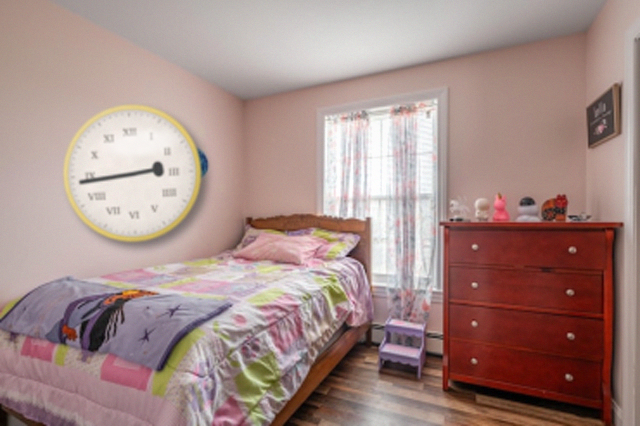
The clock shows 2 h 44 min
